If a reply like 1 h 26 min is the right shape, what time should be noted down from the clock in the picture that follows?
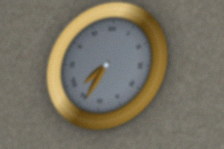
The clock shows 7 h 34 min
